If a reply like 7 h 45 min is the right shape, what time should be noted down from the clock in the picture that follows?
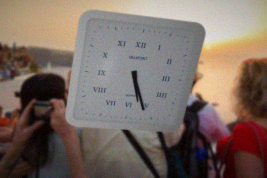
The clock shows 5 h 26 min
